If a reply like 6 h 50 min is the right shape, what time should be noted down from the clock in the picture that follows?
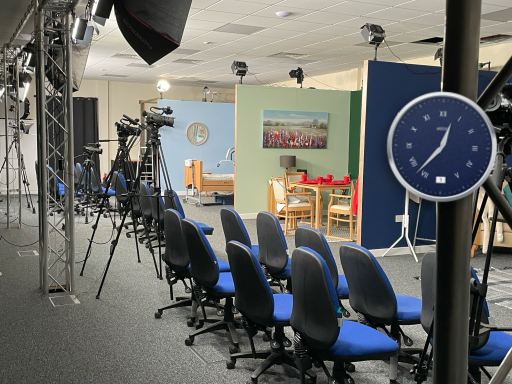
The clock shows 12 h 37 min
